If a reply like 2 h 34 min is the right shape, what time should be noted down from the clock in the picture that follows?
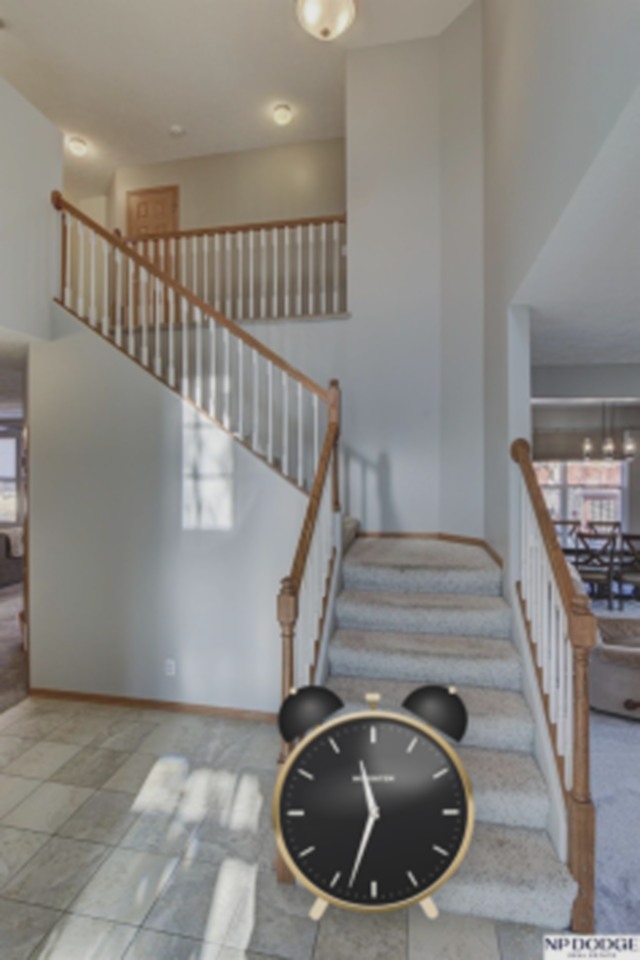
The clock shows 11 h 33 min
